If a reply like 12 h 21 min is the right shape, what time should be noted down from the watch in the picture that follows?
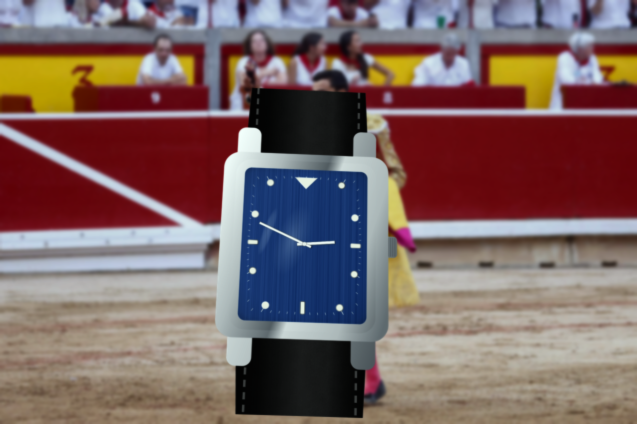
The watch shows 2 h 49 min
